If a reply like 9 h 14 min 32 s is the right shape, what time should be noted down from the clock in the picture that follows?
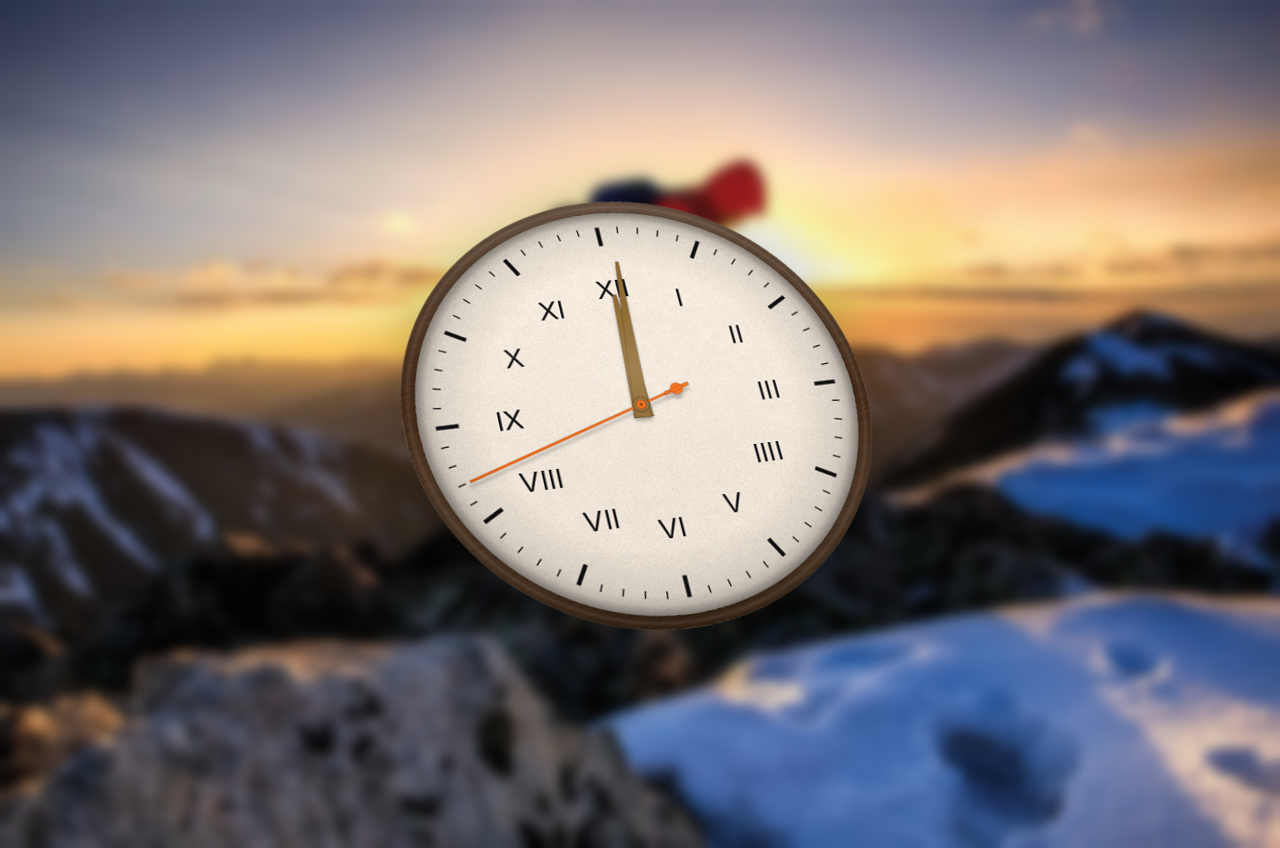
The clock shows 12 h 00 min 42 s
